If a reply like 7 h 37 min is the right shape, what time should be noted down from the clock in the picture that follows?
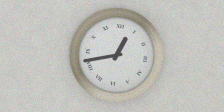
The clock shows 12 h 42 min
